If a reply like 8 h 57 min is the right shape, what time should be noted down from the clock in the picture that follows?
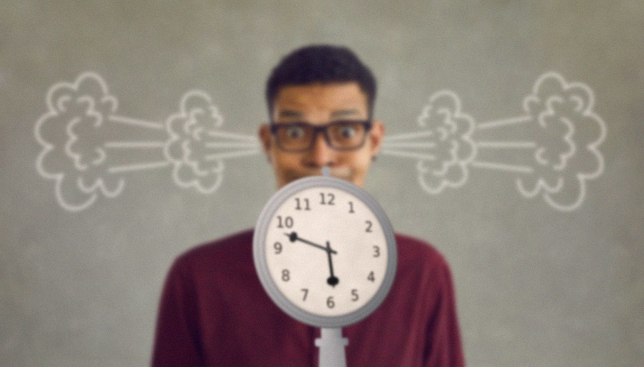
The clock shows 5 h 48 min
